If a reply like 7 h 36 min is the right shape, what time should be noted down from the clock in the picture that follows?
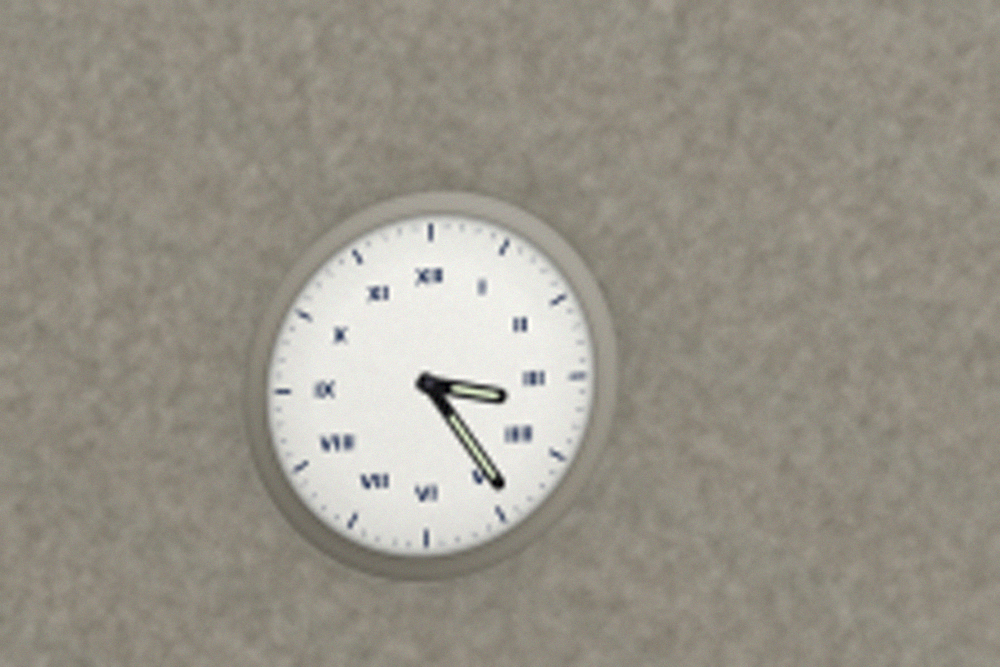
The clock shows 3 h 24 min
